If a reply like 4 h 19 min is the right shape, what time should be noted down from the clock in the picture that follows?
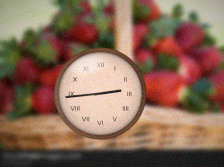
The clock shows 2 h 44 min
